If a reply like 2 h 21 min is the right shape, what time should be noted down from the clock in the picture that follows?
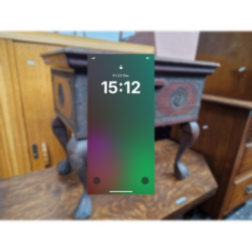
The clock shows 15 h 12 min
